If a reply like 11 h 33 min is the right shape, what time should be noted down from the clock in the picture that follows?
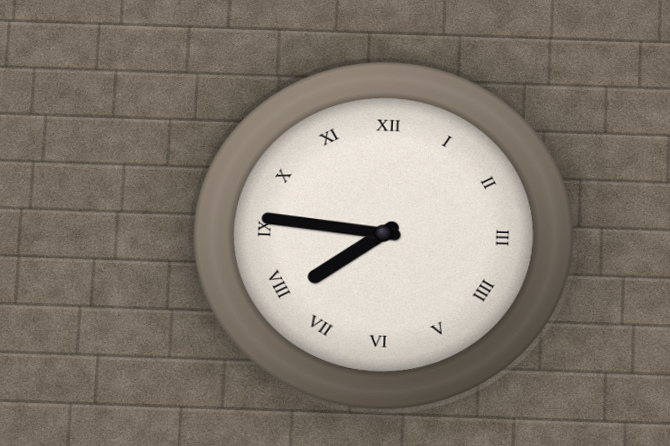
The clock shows 7 h 46 min
